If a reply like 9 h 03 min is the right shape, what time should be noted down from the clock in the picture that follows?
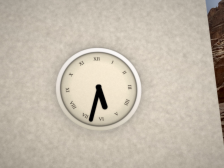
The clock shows 5 h 33 min
